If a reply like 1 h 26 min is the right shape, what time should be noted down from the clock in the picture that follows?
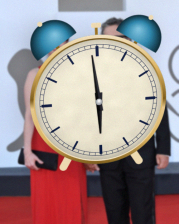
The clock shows 5 h 59 min
